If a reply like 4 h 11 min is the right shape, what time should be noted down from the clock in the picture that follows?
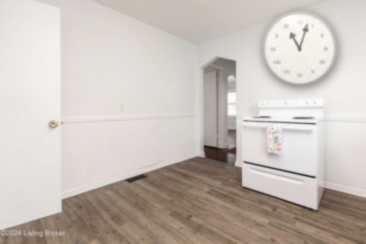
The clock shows 11 h 03 min
